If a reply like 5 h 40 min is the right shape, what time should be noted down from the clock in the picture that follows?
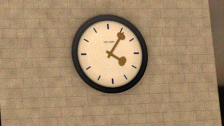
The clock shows 4 h 06 min
